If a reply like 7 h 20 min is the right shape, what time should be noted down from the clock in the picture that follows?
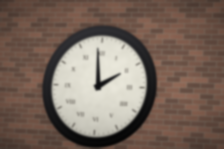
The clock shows 1 h 59 min
